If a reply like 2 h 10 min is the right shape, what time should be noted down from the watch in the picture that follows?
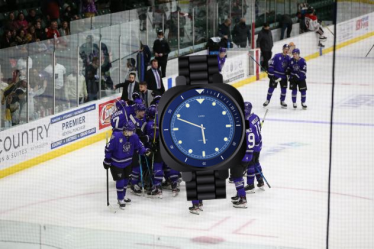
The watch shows 5 h 49 min
